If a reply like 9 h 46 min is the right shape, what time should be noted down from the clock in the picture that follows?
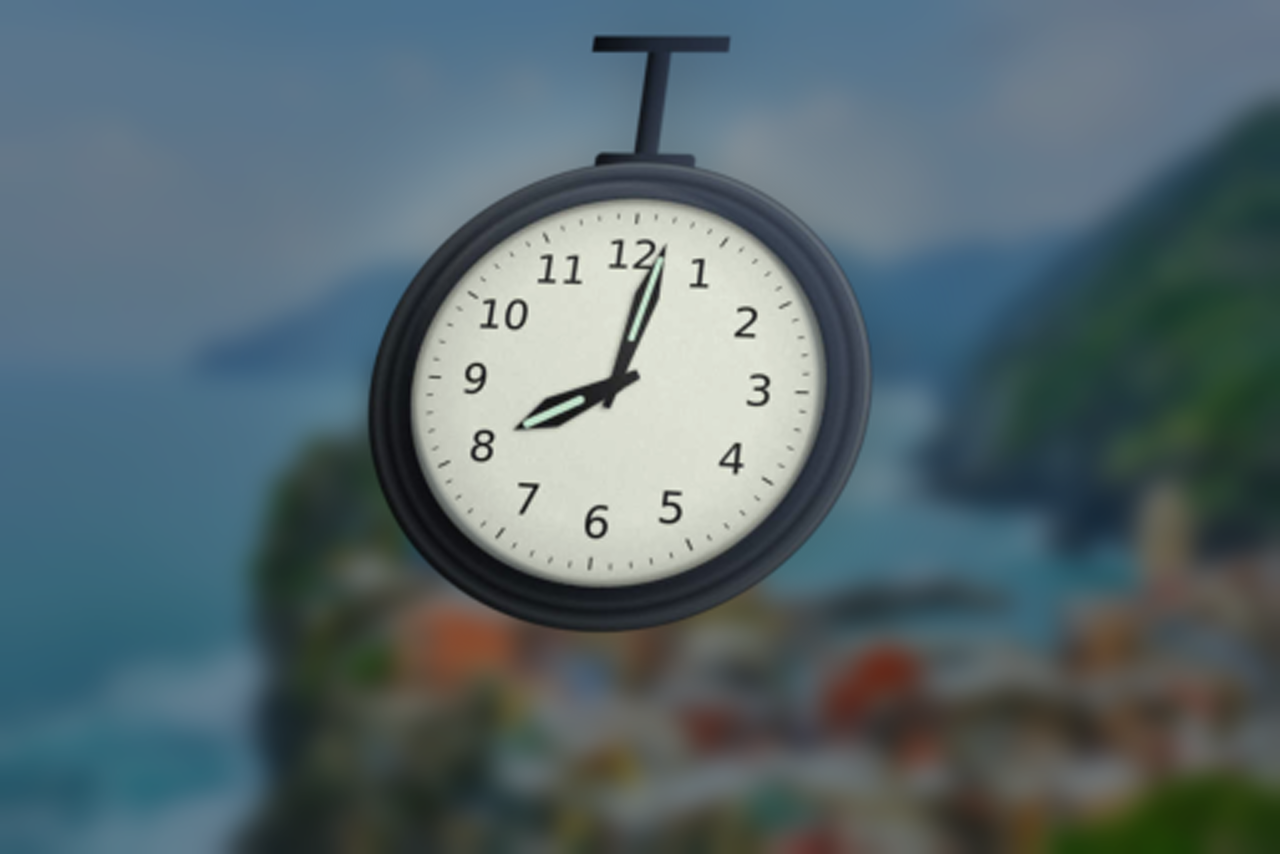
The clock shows 8 h 02 min
